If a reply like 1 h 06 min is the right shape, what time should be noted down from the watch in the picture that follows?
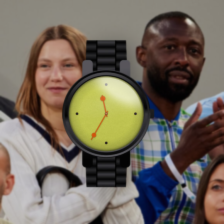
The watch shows 11 h 35 min
